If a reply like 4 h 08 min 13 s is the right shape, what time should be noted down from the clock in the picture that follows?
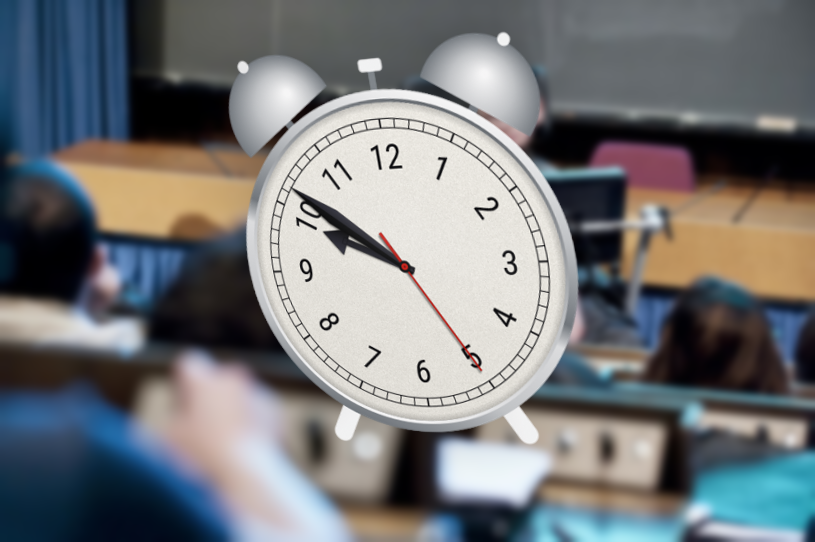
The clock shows 9 h 51 min 25 s
